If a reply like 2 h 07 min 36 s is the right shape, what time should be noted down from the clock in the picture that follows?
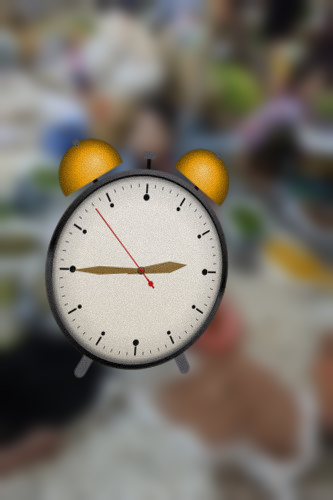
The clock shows 2 h 44 min 53 s
